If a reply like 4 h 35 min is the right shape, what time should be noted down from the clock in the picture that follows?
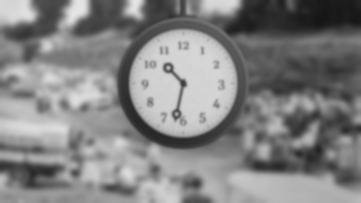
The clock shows 10 h 32 min
